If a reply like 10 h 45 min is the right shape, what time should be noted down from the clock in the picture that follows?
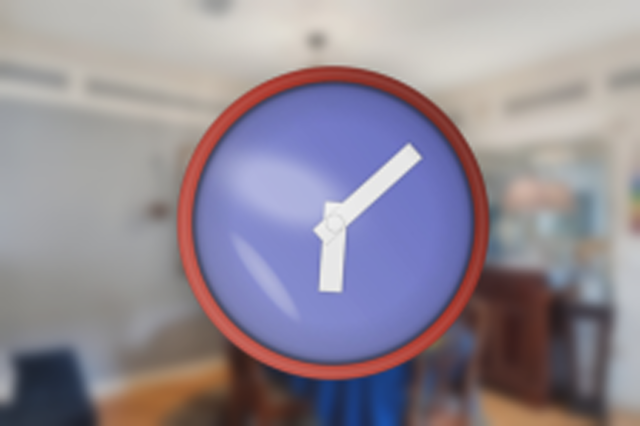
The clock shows 6 h 08 min
